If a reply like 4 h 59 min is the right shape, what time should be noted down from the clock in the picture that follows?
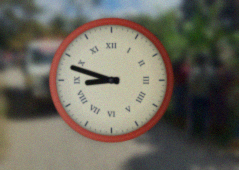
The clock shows 8 h 48 min
